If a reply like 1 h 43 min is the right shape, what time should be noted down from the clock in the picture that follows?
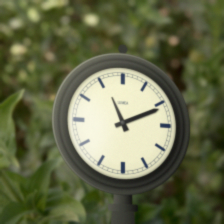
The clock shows 11 h 11 min
